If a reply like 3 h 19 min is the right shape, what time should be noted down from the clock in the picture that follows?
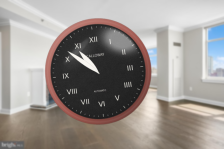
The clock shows 10 h 52 min
